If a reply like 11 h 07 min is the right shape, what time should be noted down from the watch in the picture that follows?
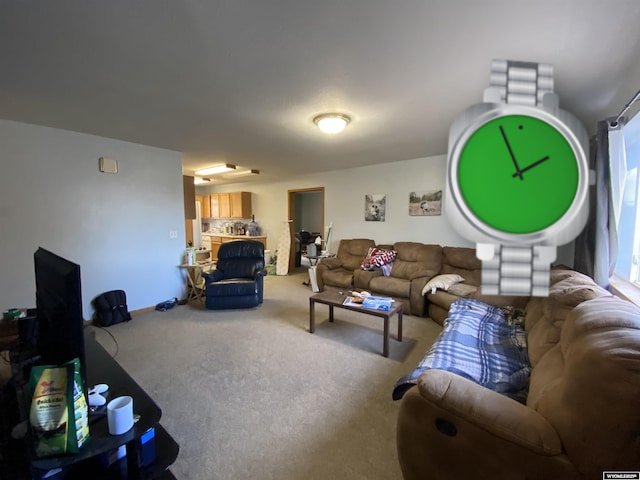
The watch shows 1 h 56 min
